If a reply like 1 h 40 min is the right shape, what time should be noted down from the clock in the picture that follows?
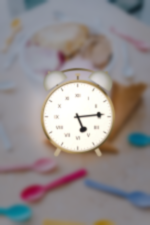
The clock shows 5 h 14 min
